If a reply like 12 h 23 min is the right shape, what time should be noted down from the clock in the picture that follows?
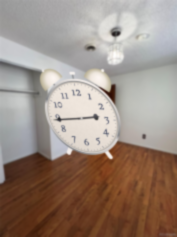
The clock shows 2 h 44 min
